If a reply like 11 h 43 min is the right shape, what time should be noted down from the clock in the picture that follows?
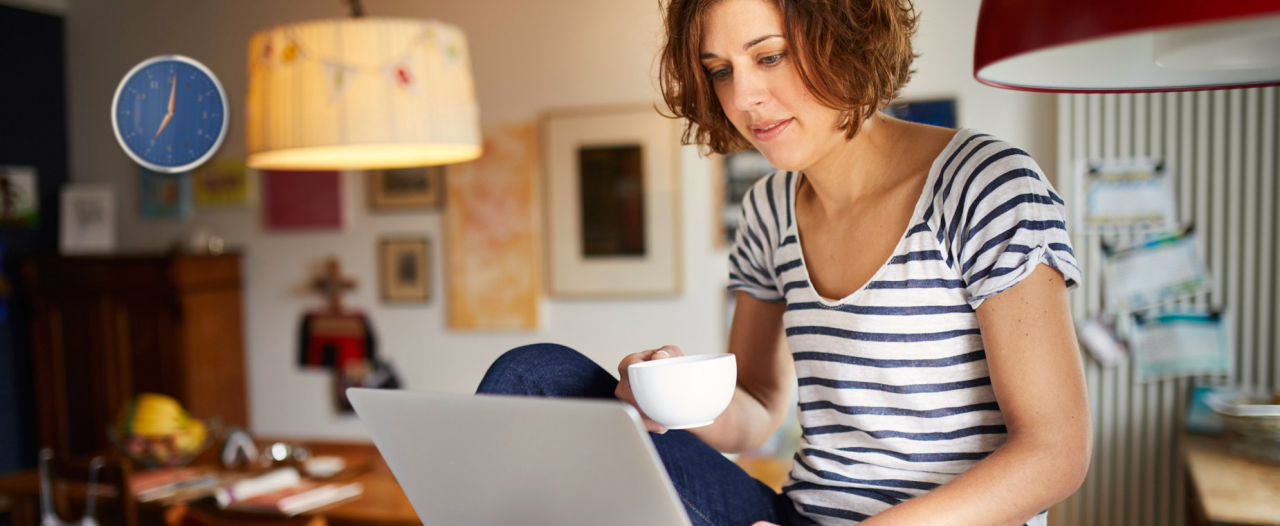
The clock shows 7 h 01 min
